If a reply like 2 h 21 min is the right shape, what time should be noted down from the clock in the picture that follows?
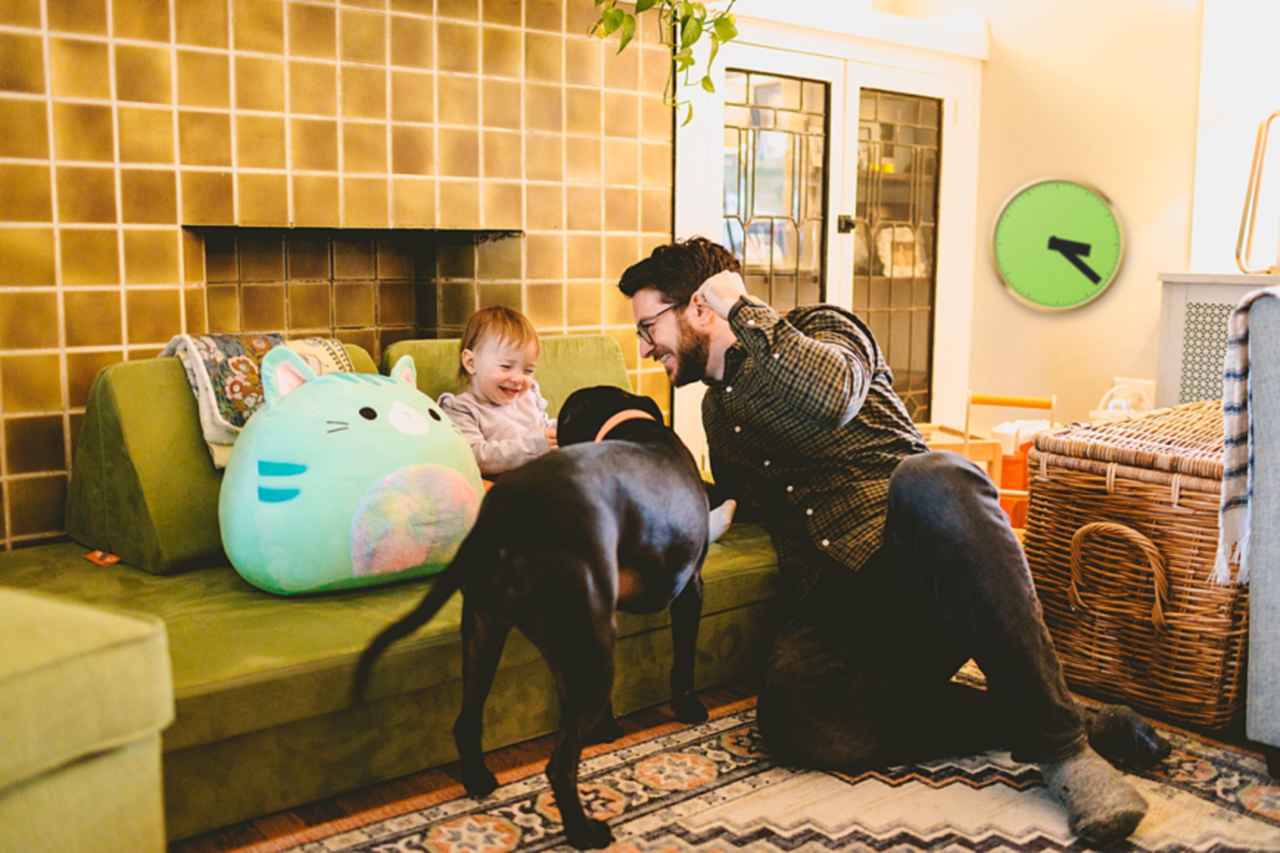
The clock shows 3 h 22 min
